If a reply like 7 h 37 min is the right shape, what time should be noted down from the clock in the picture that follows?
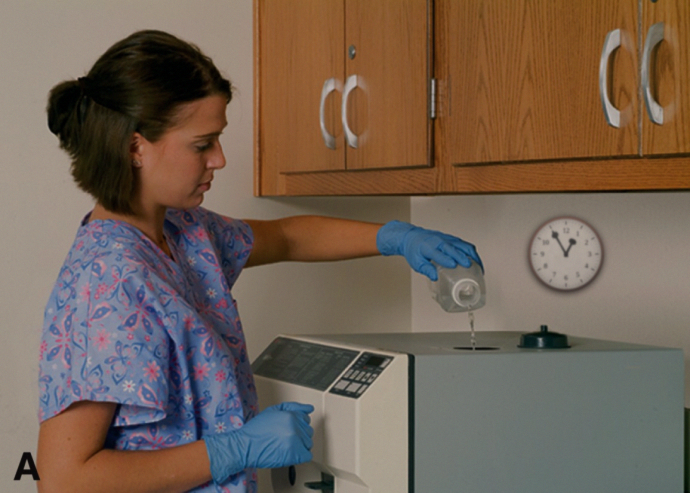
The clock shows 12 h 55 min
